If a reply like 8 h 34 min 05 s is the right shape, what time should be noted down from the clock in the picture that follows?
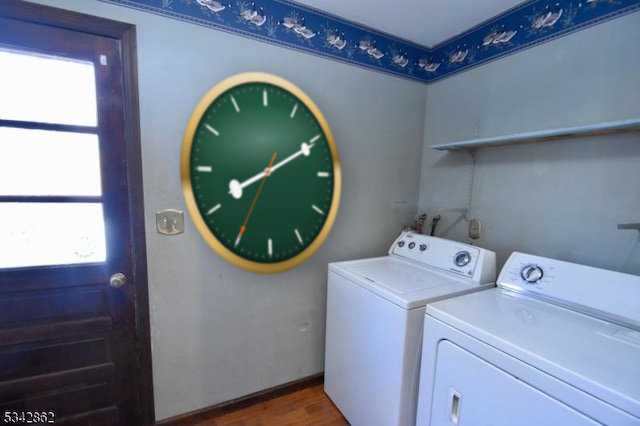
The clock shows 8 h 10 min 35 s
